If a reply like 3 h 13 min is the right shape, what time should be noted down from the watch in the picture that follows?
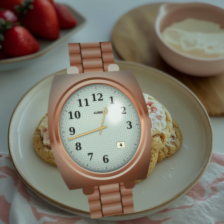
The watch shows 12 h 43 min
